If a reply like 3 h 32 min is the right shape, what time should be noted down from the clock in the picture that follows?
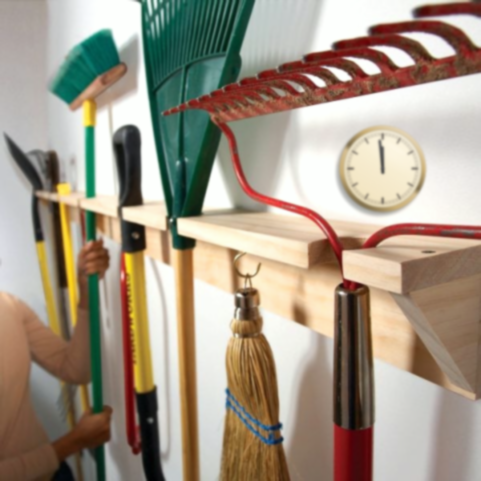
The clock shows 11 h 59 min
